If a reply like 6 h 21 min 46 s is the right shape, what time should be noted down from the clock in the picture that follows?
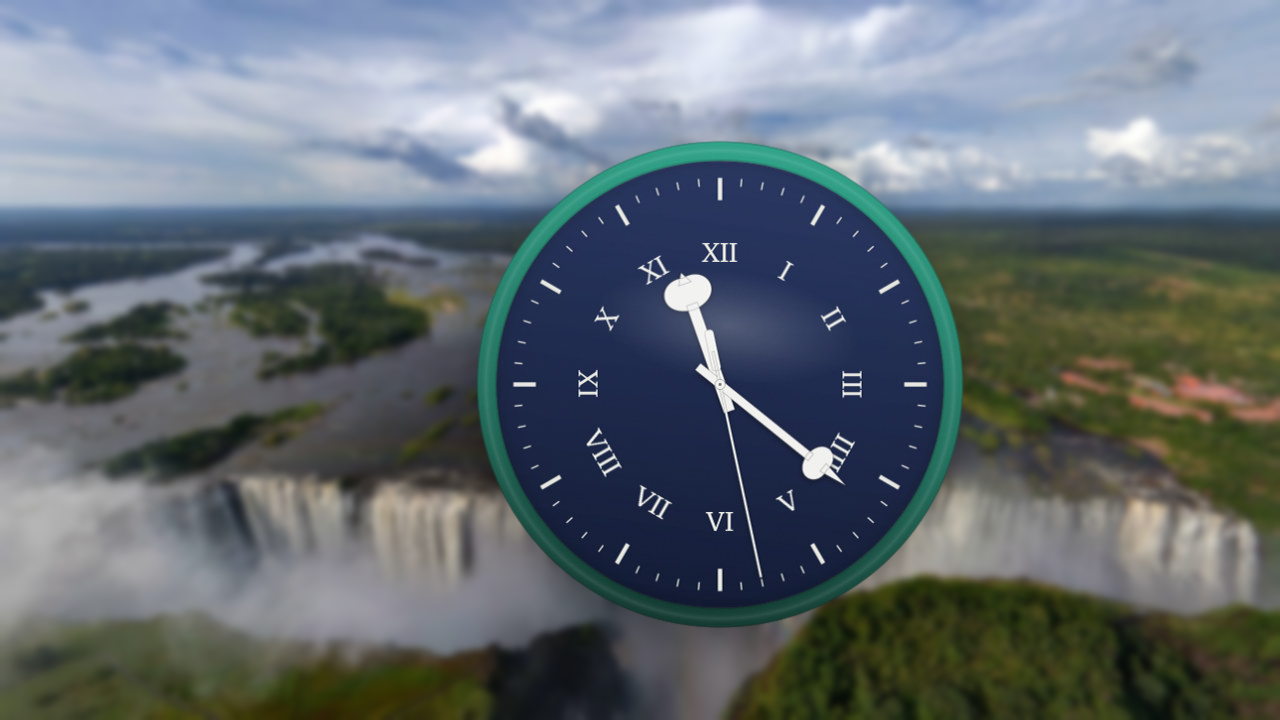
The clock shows 11 h 21 min 28 s
